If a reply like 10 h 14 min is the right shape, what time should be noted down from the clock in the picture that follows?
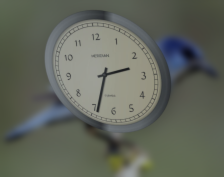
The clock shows 2 h 34 min
